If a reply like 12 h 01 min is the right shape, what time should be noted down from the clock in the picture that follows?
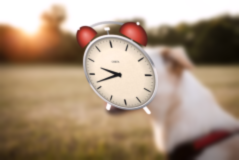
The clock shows 9 h 42 min
